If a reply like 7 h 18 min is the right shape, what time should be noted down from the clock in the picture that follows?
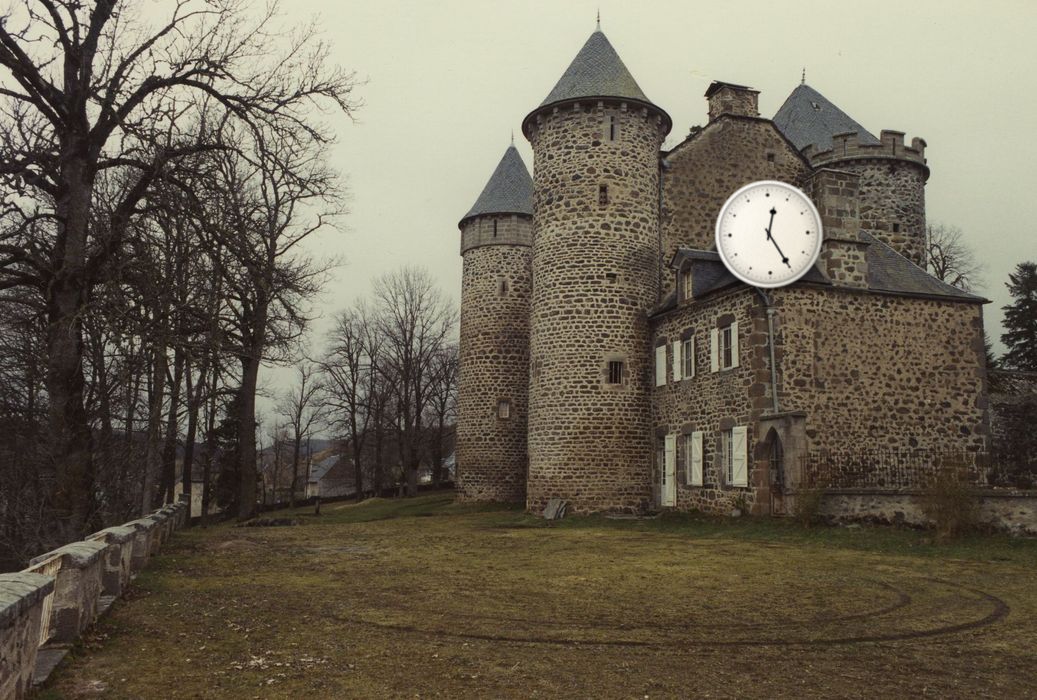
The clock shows 12 h 25 min
